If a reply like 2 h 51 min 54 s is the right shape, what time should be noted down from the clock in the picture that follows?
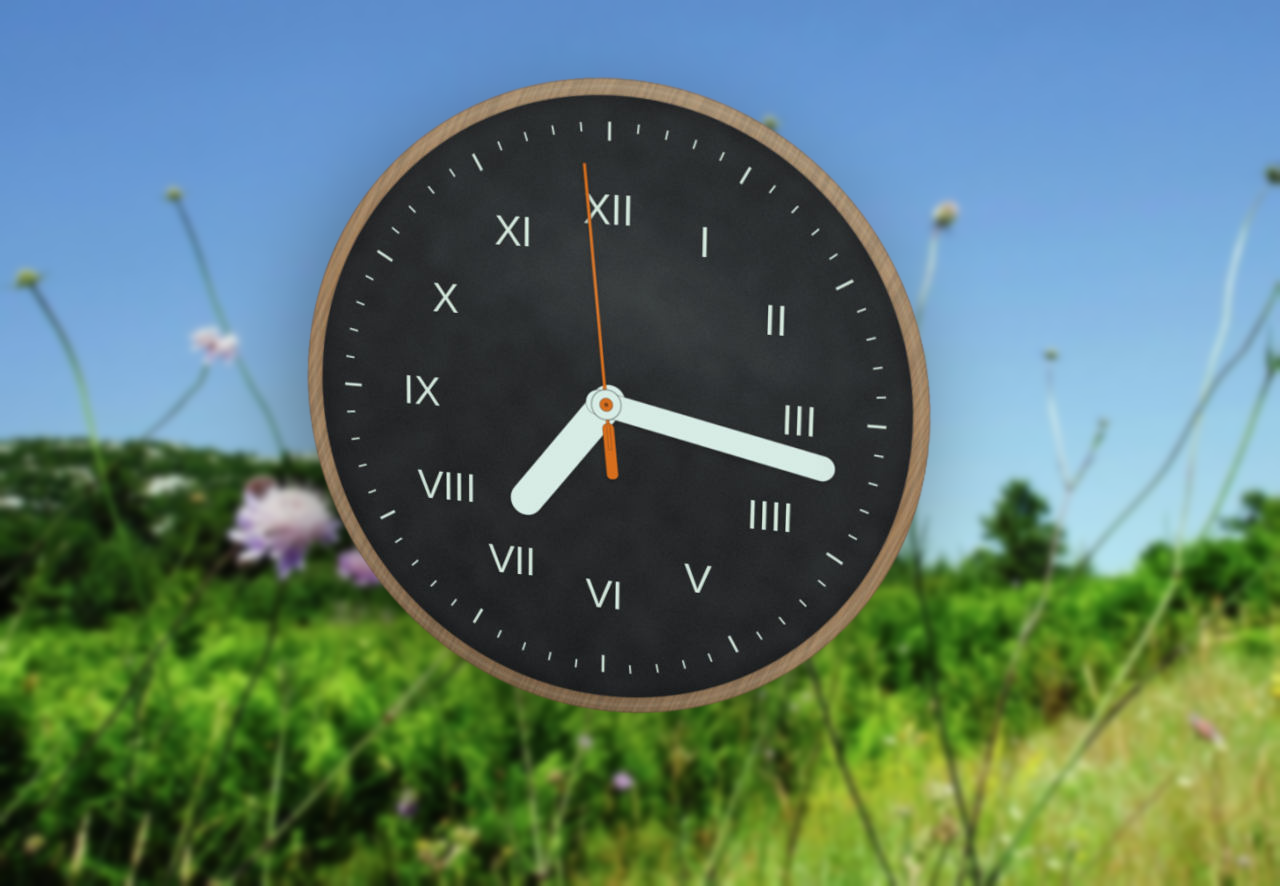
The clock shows 7 h 16 min 59 s
